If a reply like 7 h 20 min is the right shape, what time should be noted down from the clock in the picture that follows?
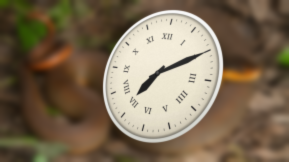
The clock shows 7 h 10 min
